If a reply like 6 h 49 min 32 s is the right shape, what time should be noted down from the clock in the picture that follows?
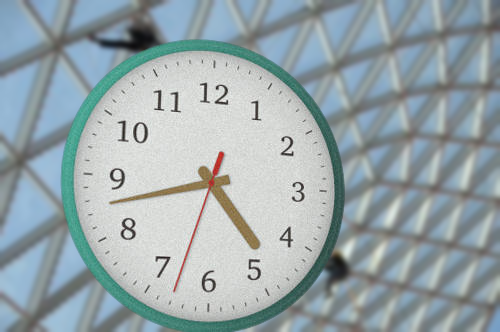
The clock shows 4 h 42 min 33 s
